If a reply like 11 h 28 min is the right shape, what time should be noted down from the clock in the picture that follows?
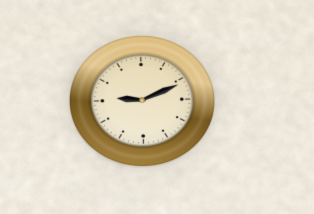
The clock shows 9 h 11 min
